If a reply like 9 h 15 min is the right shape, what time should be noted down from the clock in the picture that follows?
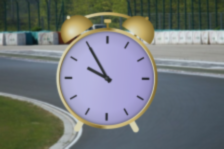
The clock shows 9 h 55 min
